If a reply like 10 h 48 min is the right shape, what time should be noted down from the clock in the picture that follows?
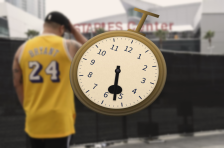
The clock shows 5 h 27 min
